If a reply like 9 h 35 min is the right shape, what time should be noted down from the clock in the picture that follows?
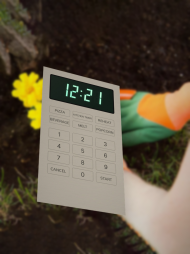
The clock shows 12 h 21 min
